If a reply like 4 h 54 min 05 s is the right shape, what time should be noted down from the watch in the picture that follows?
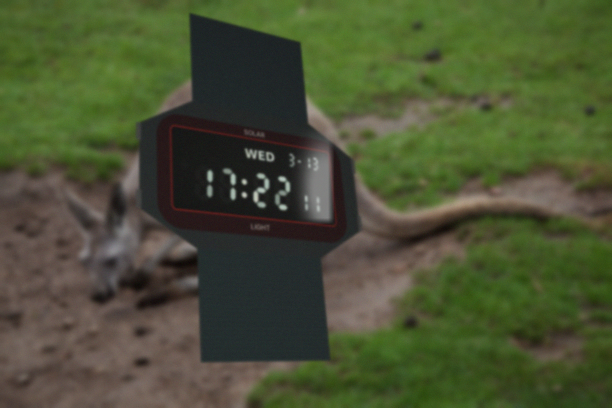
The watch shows 17 h 22 min 11 s
